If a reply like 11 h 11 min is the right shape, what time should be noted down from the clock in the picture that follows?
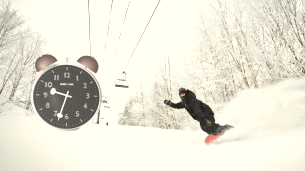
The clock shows 9 h 33 min
